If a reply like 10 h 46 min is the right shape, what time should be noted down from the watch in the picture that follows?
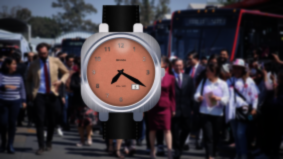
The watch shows 7 h 20 min
